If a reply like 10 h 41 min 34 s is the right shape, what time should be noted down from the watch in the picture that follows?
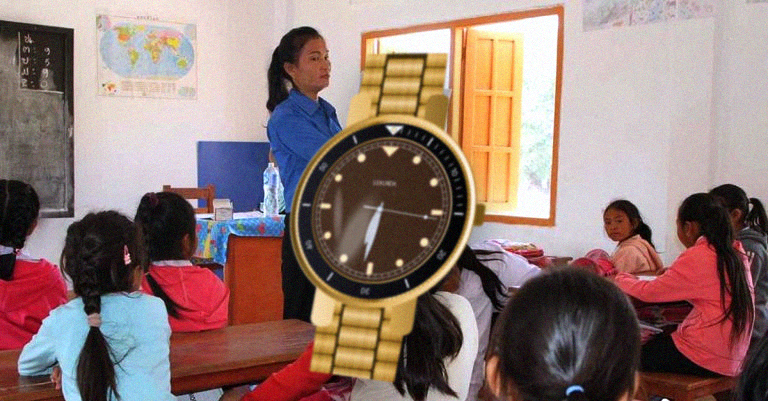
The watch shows 6 h 31 min 16 s
